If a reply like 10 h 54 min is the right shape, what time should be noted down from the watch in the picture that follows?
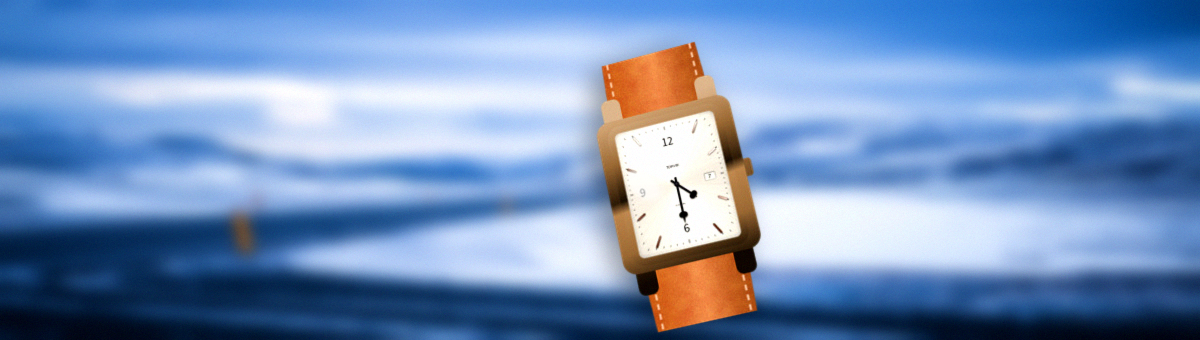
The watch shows 4 h 30 min
